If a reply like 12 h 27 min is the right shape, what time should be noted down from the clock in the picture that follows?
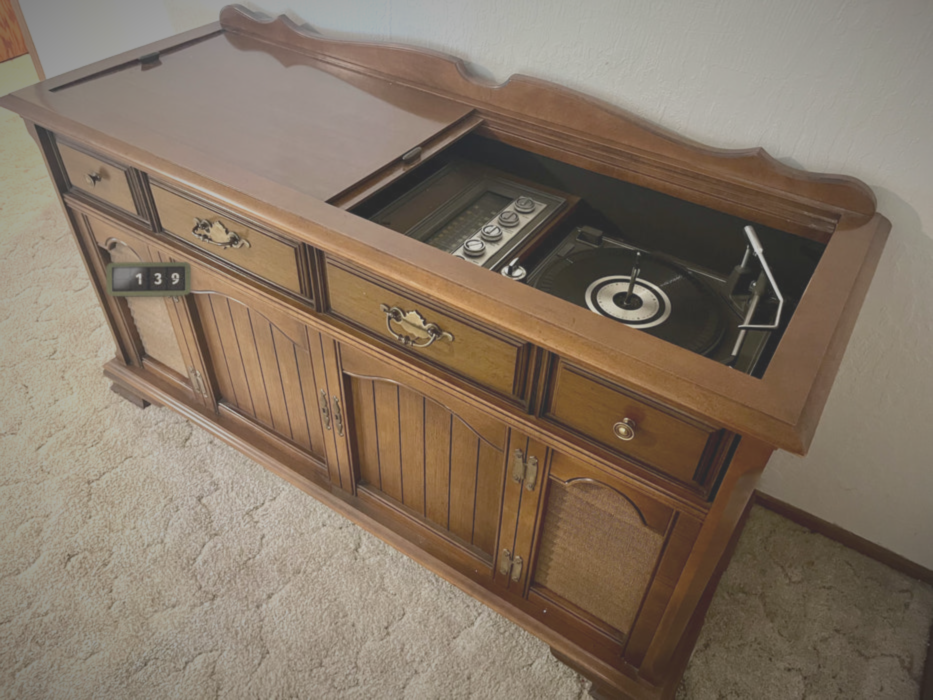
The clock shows 1 h 39 min
